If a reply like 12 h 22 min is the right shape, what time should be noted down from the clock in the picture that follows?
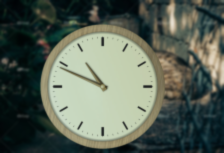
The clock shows 10 h 49 min
